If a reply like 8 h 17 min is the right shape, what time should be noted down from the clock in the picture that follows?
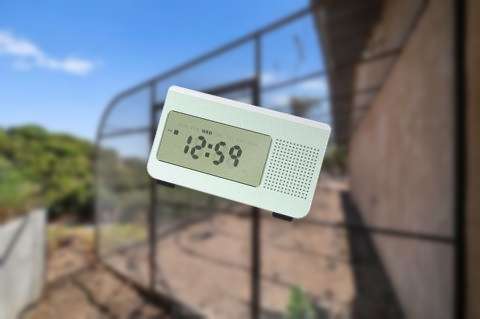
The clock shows 12 h 59 min
